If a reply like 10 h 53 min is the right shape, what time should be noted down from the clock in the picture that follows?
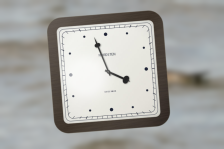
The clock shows 3 h 57 min
